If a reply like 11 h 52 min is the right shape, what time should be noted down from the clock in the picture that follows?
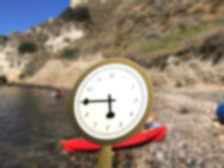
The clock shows 5 h 45 min
